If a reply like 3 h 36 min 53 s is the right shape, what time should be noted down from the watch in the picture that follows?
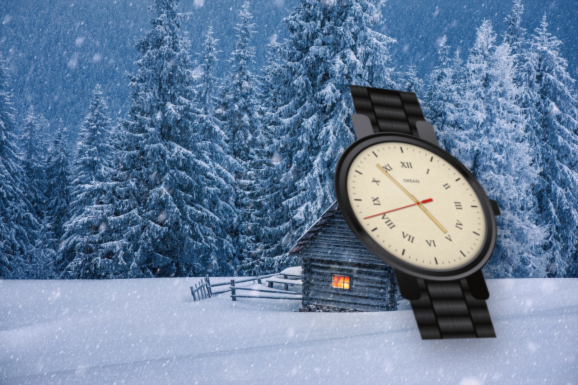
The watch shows 4 h 53 min 42 s
